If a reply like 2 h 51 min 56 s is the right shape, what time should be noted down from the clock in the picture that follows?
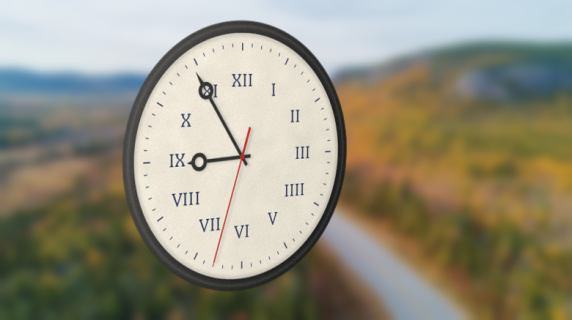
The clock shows 8 h 54 min 33 s
